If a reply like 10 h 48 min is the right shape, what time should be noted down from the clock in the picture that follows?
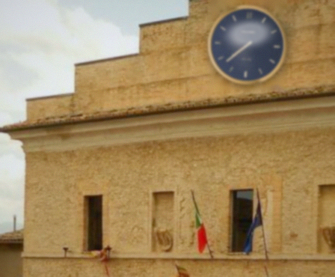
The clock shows 7 h 38 min
